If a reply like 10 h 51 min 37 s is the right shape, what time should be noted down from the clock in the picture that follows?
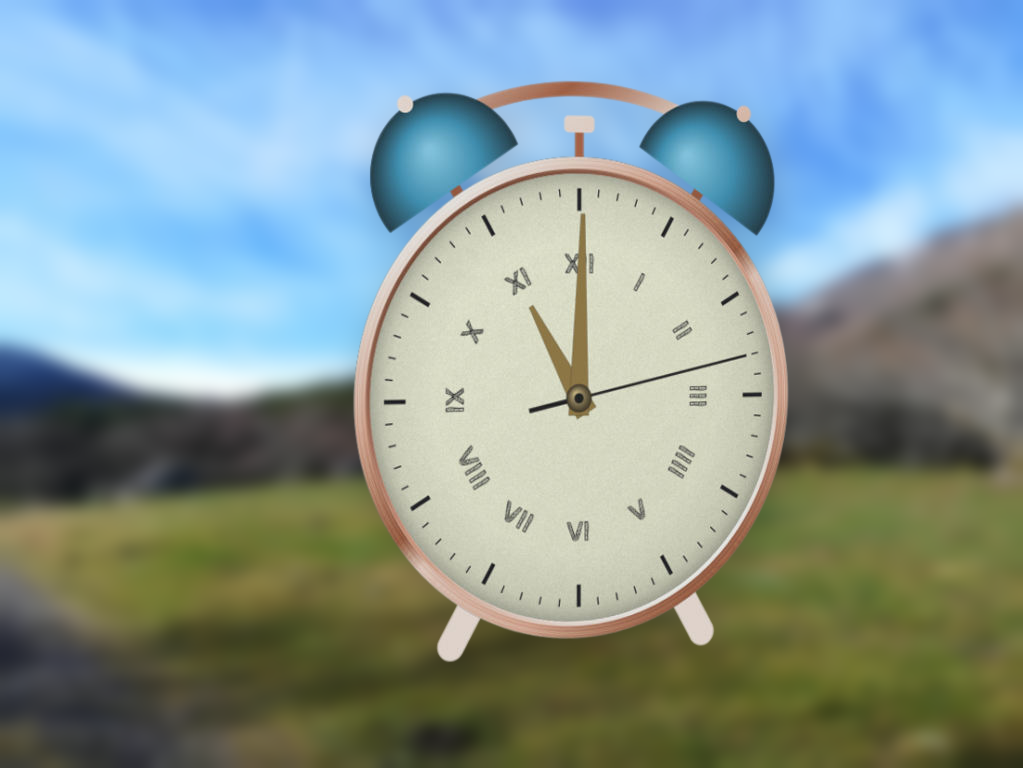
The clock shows 11 h 00 min 13 s
